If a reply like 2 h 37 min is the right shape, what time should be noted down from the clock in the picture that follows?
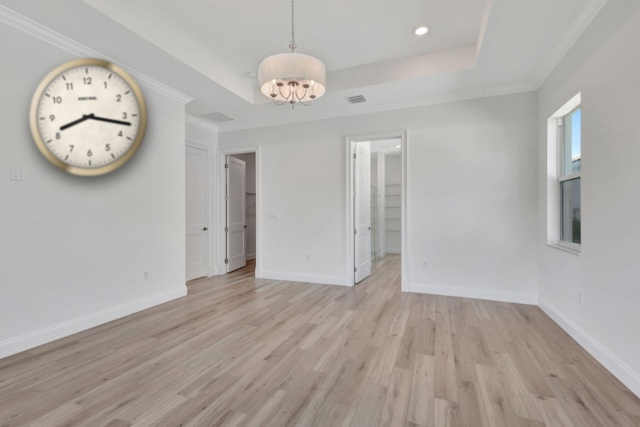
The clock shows 8 h 17 min
